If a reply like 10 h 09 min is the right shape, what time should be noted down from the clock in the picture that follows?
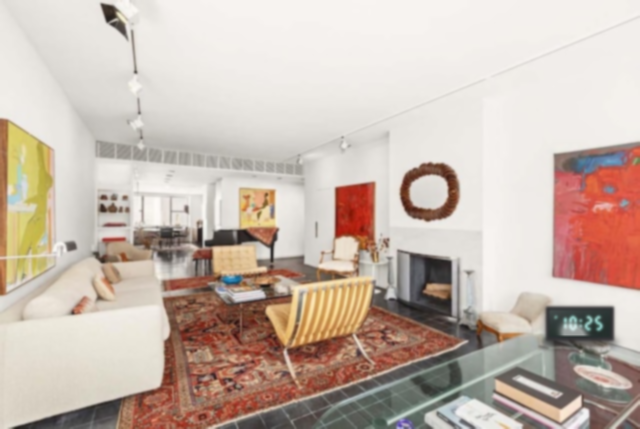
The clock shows 10 h 25 min
